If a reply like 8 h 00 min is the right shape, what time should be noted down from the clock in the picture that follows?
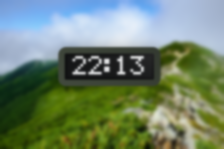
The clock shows 22 h 13 min
